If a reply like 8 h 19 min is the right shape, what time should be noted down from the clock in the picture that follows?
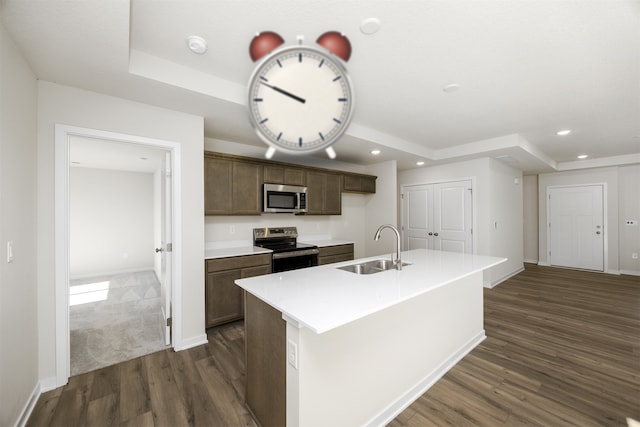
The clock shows 9 h 49 min
